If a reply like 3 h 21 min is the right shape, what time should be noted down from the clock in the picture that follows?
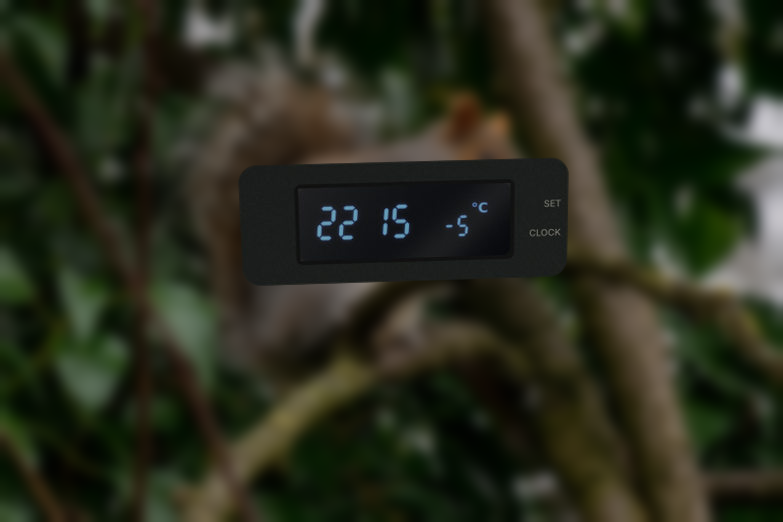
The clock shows 22 h 15 min
